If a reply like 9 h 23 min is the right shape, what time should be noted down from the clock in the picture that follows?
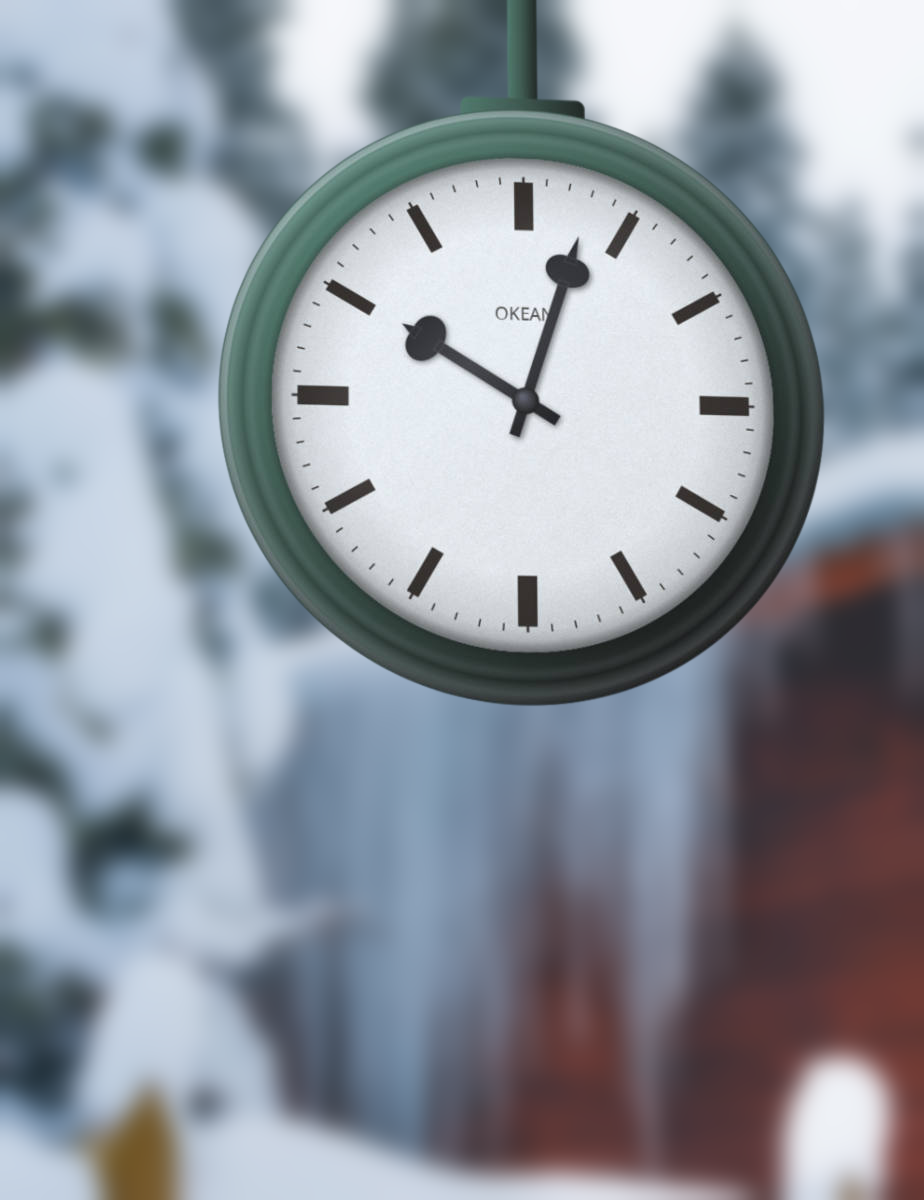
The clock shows 10 h 03 min
